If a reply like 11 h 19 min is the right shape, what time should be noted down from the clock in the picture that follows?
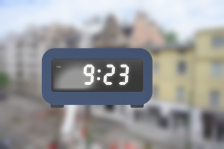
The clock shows 9 h 23 min
